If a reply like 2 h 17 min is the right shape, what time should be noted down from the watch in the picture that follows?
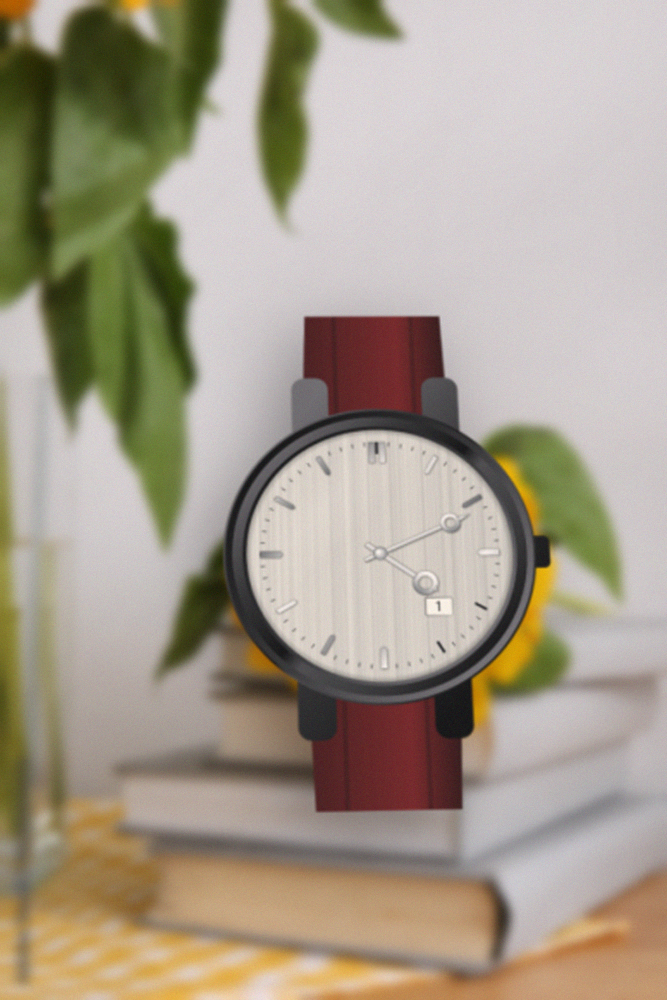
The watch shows 4 h 11 min
